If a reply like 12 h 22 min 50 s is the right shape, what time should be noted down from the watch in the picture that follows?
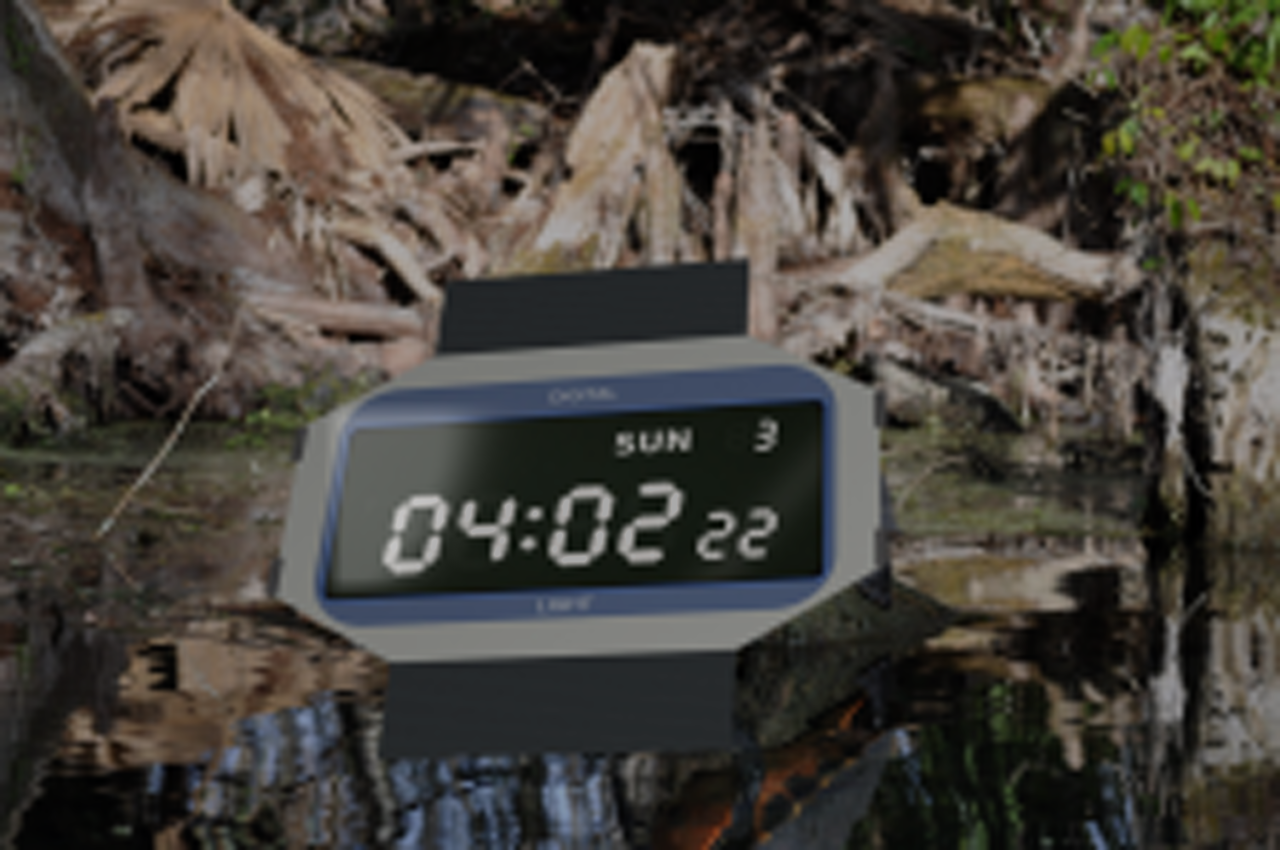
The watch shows 4 h 02 min 22 s
